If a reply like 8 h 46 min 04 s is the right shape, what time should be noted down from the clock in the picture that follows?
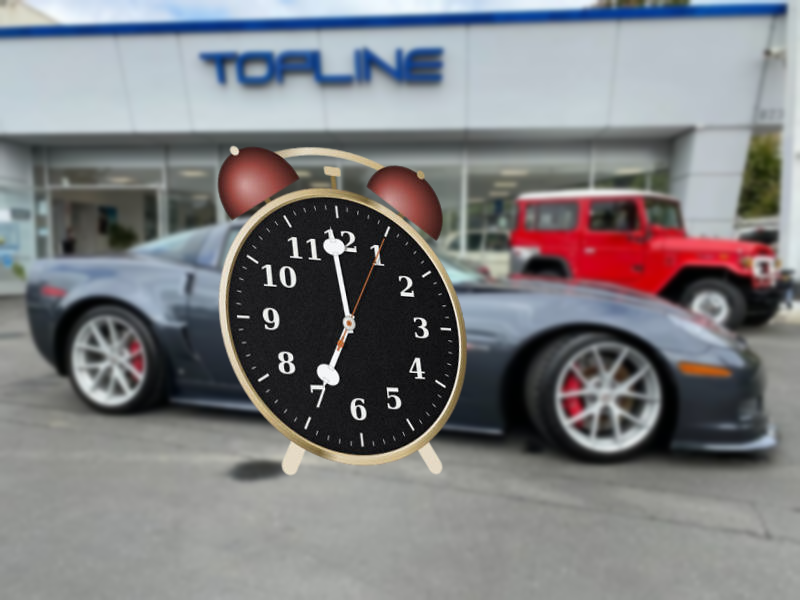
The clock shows 6 h 59 min 05 s
